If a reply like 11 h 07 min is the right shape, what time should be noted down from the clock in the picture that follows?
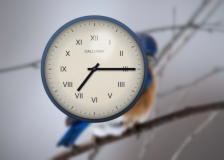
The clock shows 7 h 15 min
